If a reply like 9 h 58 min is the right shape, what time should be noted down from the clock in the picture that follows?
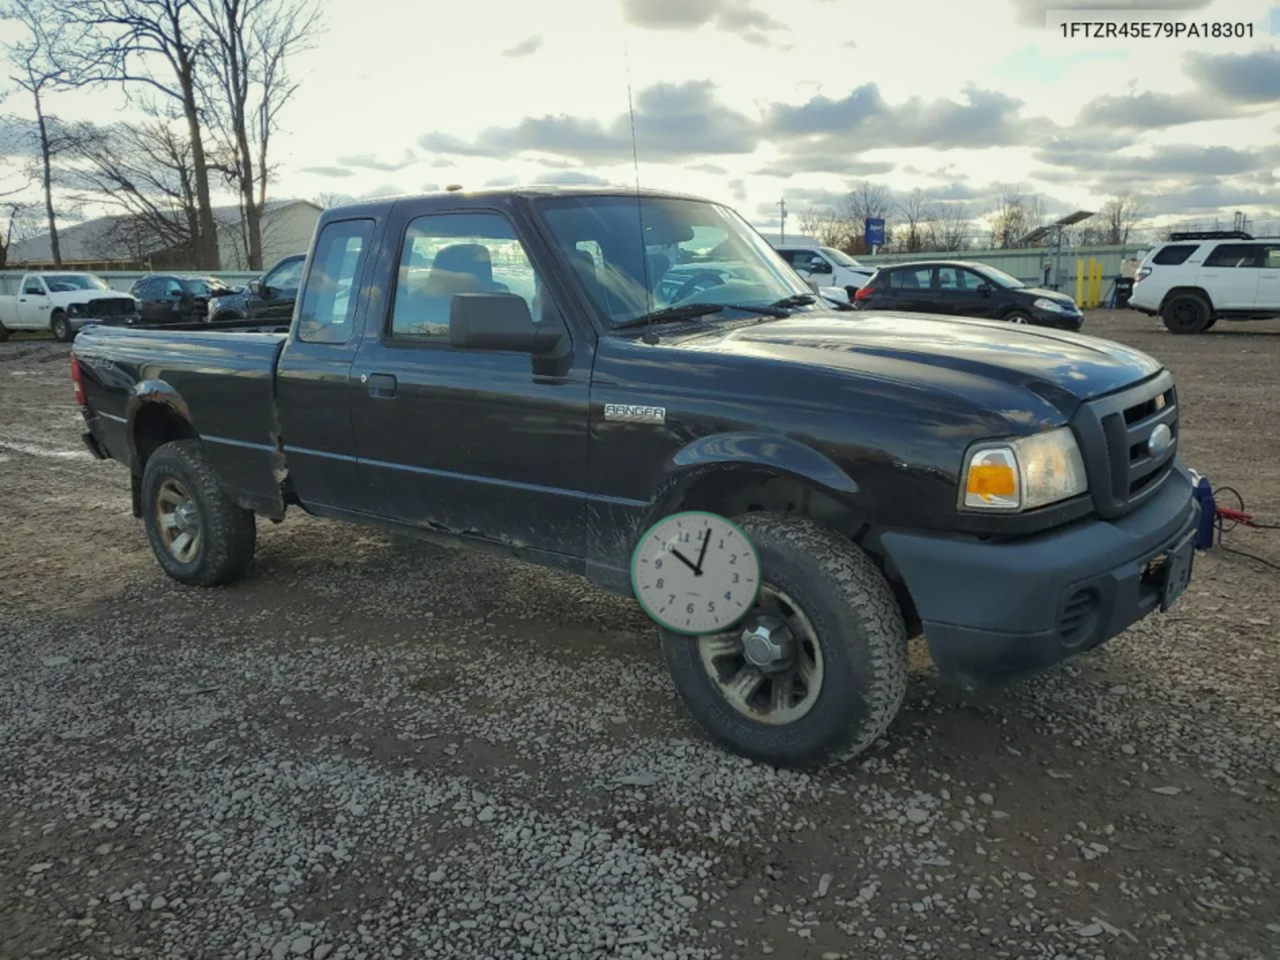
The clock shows 10 h 01 min
